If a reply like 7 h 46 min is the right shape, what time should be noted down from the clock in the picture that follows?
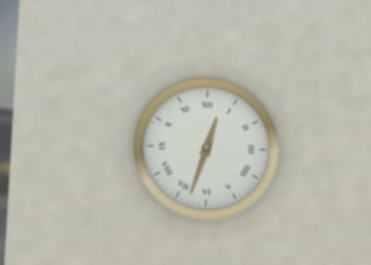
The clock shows 12 h 33 min
